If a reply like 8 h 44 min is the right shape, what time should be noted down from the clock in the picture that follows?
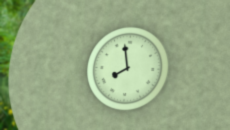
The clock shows 7 h 58 min
